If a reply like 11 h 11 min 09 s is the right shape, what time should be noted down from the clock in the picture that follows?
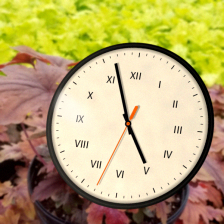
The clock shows 4 h 56 min 33 s
